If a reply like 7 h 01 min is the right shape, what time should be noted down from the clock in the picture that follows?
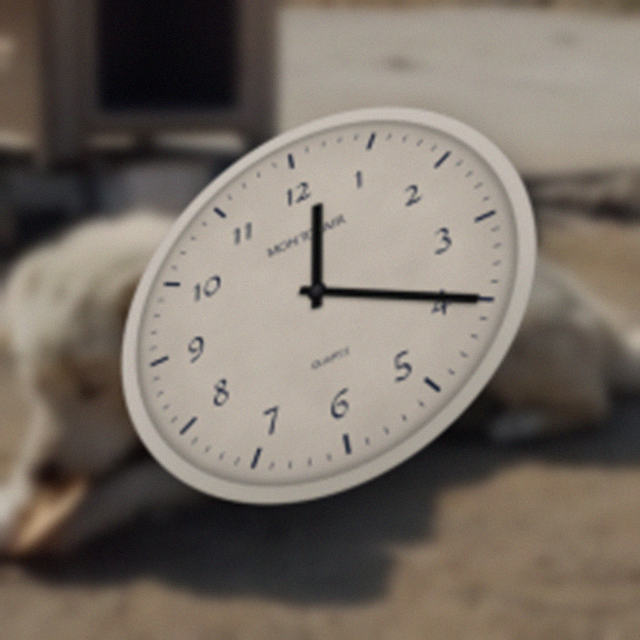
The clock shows 12 h 20 min
